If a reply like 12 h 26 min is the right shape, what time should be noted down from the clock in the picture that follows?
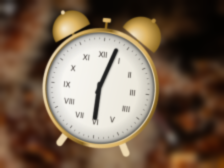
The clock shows 6 h 03 min
